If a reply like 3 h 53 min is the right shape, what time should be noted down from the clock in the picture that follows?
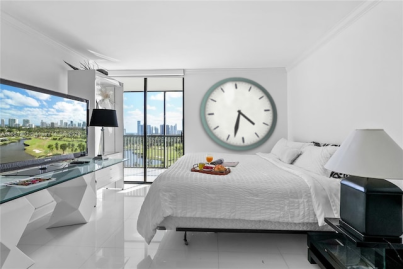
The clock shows 4 h 33 min
